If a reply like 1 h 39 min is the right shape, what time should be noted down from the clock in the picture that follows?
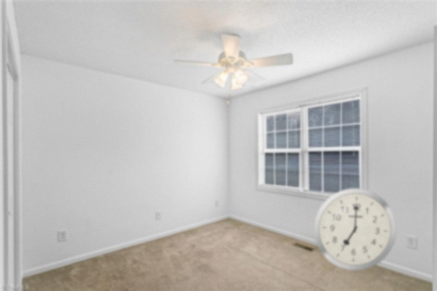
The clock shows 7 h 00 min
